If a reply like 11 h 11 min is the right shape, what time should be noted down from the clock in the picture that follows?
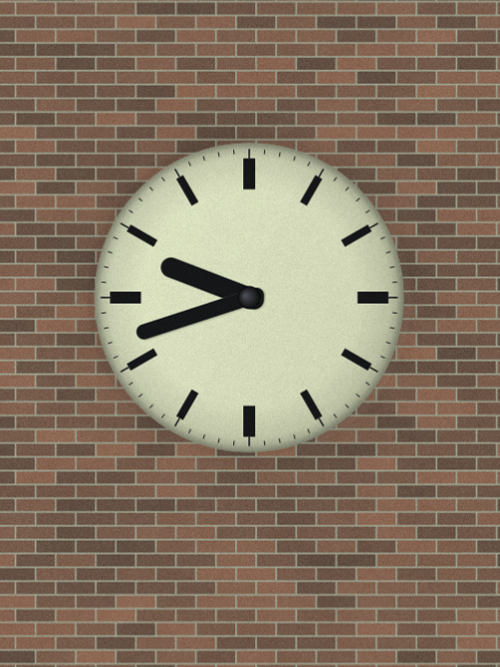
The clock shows 9 h 42 min
